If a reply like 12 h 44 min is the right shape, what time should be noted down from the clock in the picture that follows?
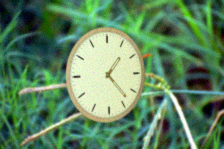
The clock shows 1 h 23 min
